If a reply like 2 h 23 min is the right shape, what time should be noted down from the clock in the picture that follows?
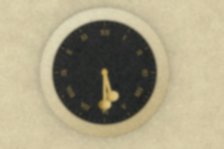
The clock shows 5 h 30 min
